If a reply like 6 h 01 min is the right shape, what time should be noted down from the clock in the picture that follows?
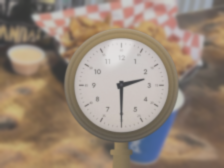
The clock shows 2 h 30 min
